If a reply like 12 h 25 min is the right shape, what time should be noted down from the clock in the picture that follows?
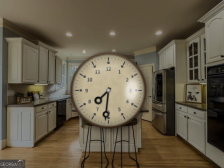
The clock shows 7 h 31 min
